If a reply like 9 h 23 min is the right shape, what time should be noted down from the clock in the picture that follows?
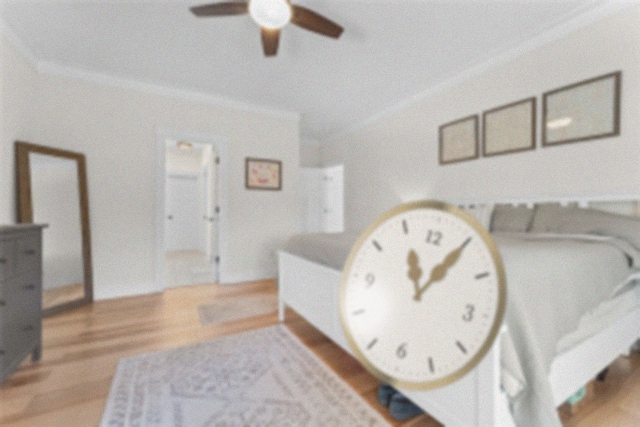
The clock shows 11 h 05 min
